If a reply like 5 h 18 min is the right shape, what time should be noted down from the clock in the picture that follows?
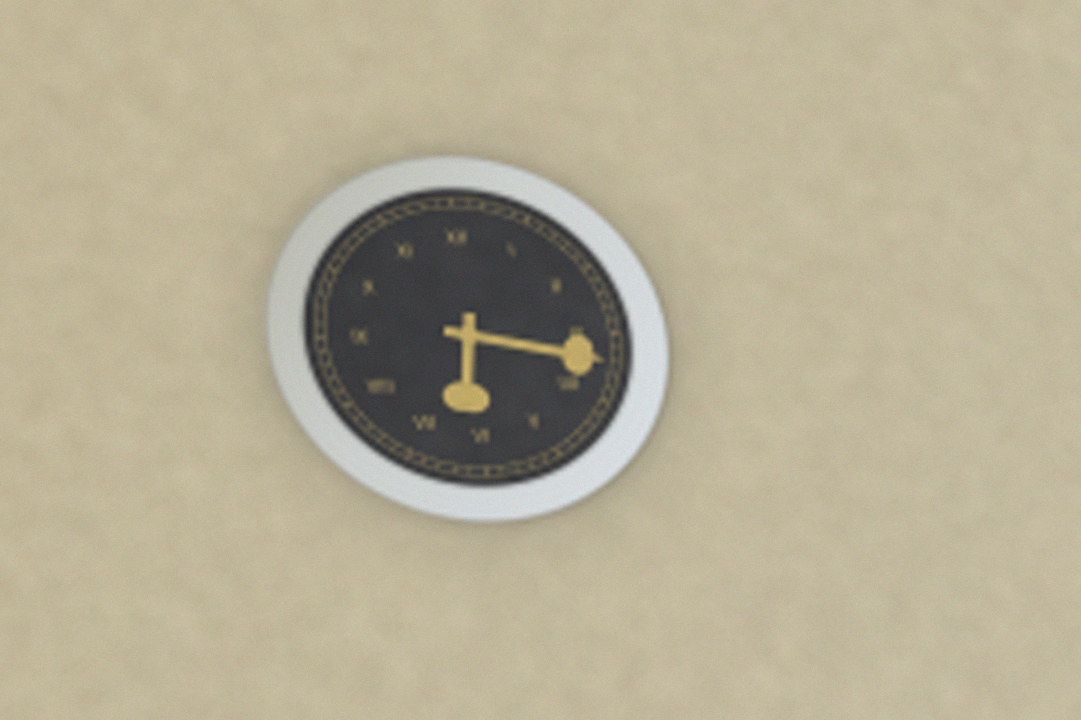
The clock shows 6 h 17 min
